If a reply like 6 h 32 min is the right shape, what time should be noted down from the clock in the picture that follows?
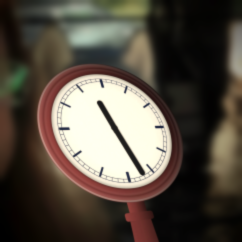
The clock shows 11 h 27 min
